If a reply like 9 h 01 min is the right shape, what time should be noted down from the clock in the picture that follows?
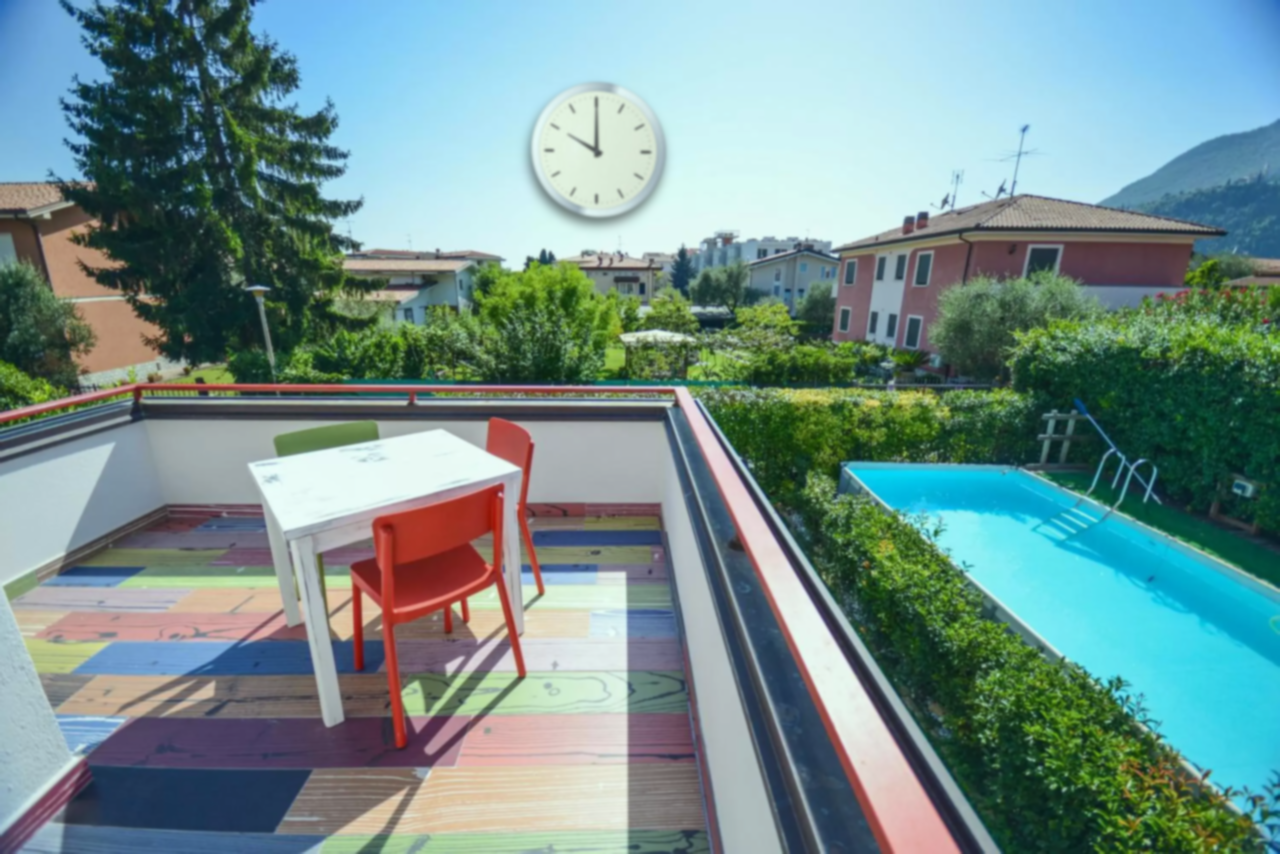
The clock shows 10 h 00 min
